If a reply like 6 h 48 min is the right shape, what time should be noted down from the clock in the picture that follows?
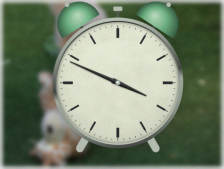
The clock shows 3 h 49 min
